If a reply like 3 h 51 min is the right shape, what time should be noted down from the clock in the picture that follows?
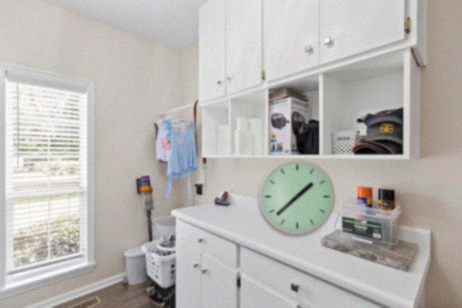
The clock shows 1 h 38 min
